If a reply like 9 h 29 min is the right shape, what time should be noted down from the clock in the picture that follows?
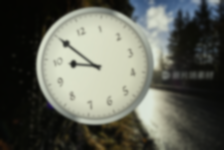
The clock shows 9 h 55 min
